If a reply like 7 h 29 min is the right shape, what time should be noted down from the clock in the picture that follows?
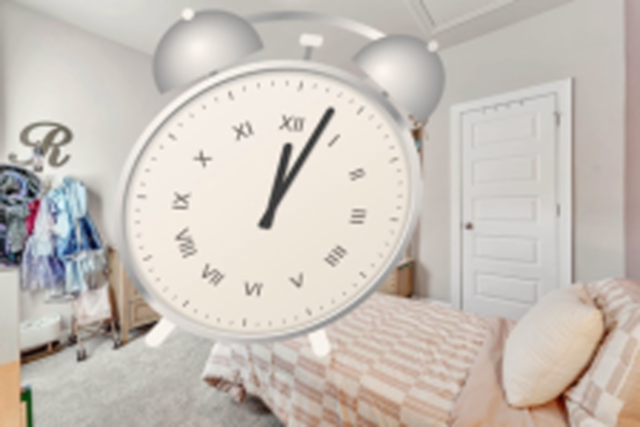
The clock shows 12 h 03 min
